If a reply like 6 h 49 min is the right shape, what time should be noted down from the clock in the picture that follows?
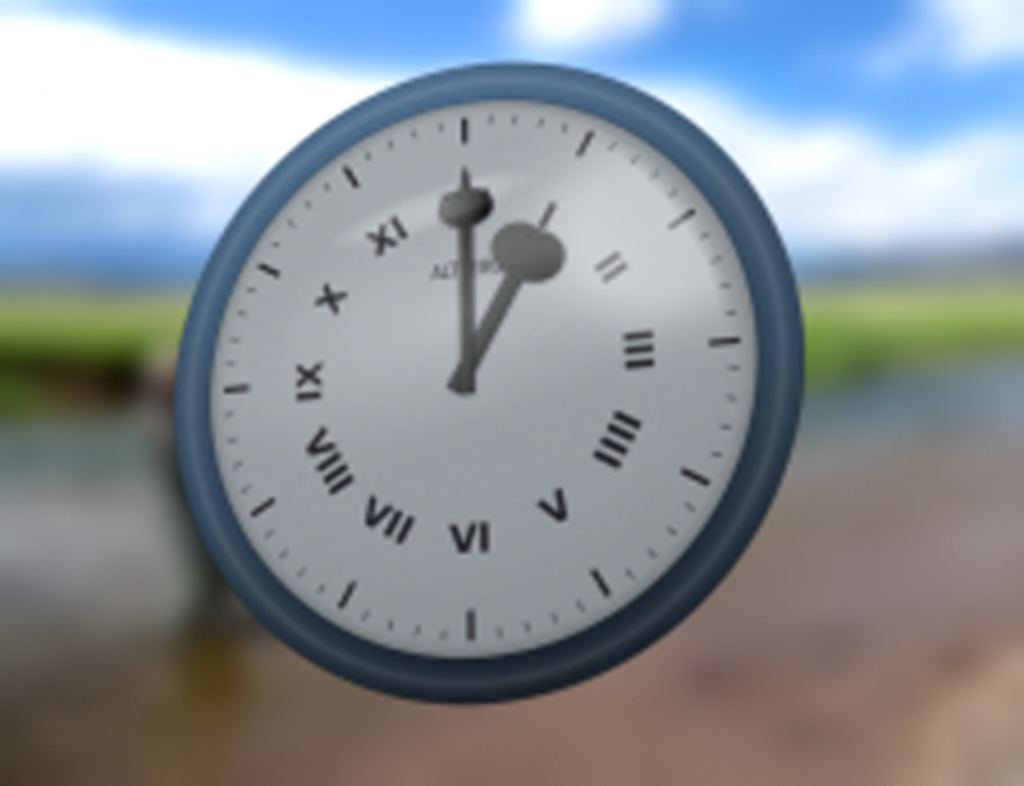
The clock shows 1 h 00 min
